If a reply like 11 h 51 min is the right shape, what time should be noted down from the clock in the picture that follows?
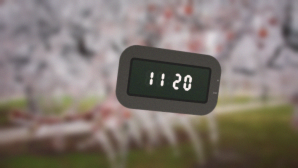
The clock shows 11 h 20 min
